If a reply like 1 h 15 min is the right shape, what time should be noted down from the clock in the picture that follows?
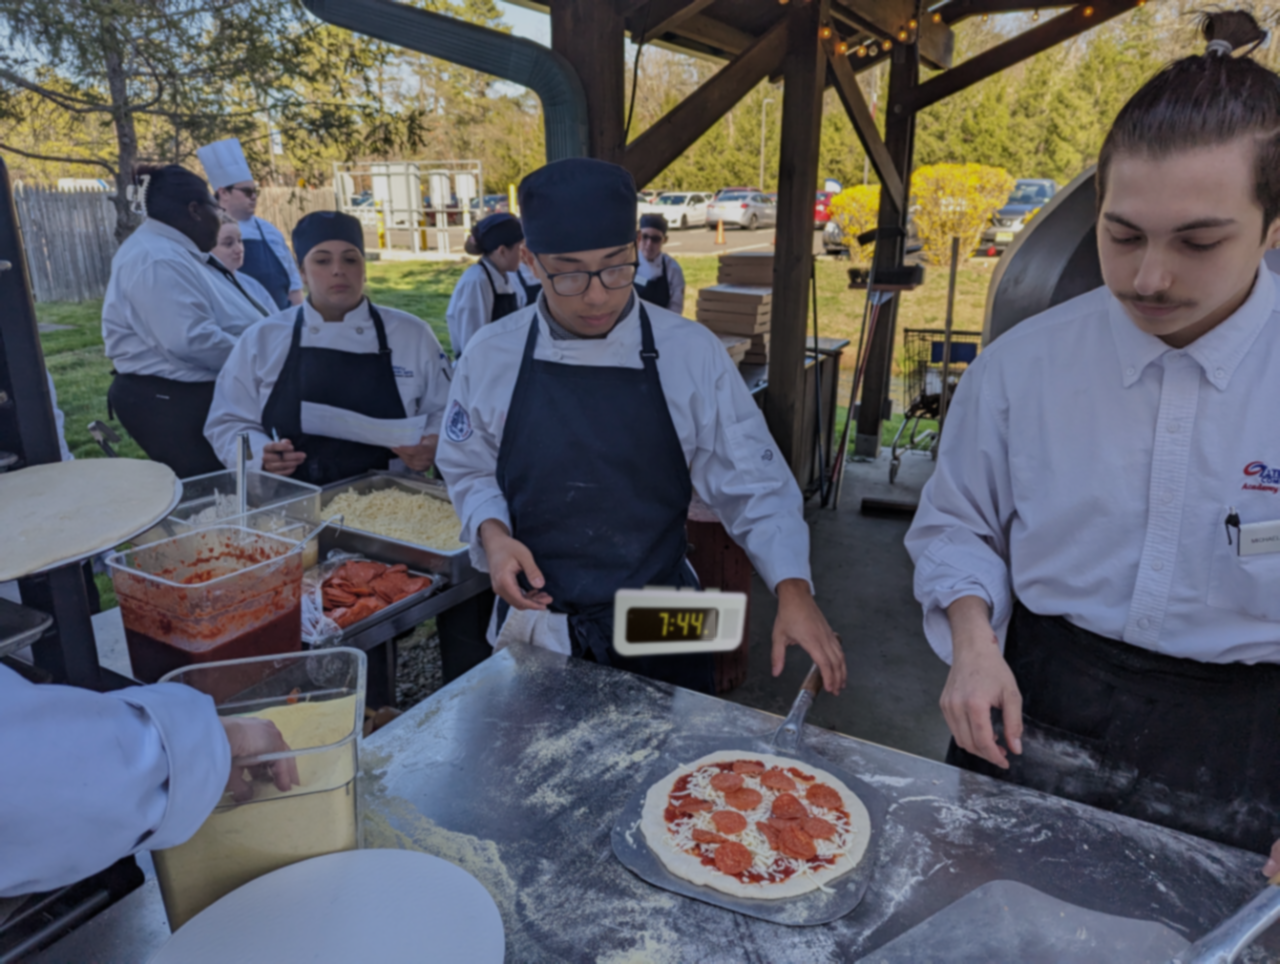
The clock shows 7 h 44 min
